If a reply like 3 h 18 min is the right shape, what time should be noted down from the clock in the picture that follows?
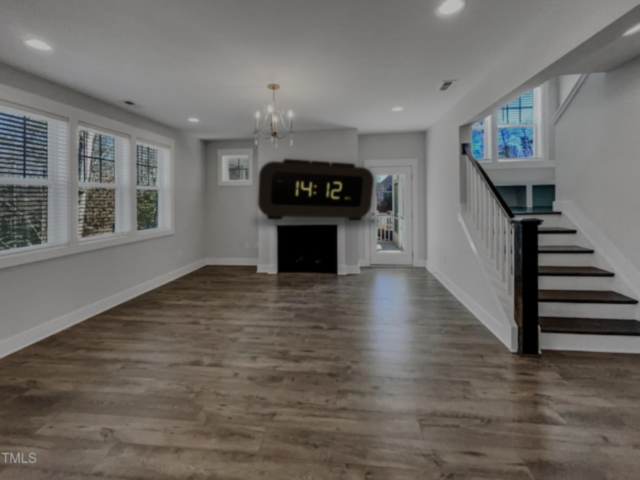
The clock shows 14 h 12 min
